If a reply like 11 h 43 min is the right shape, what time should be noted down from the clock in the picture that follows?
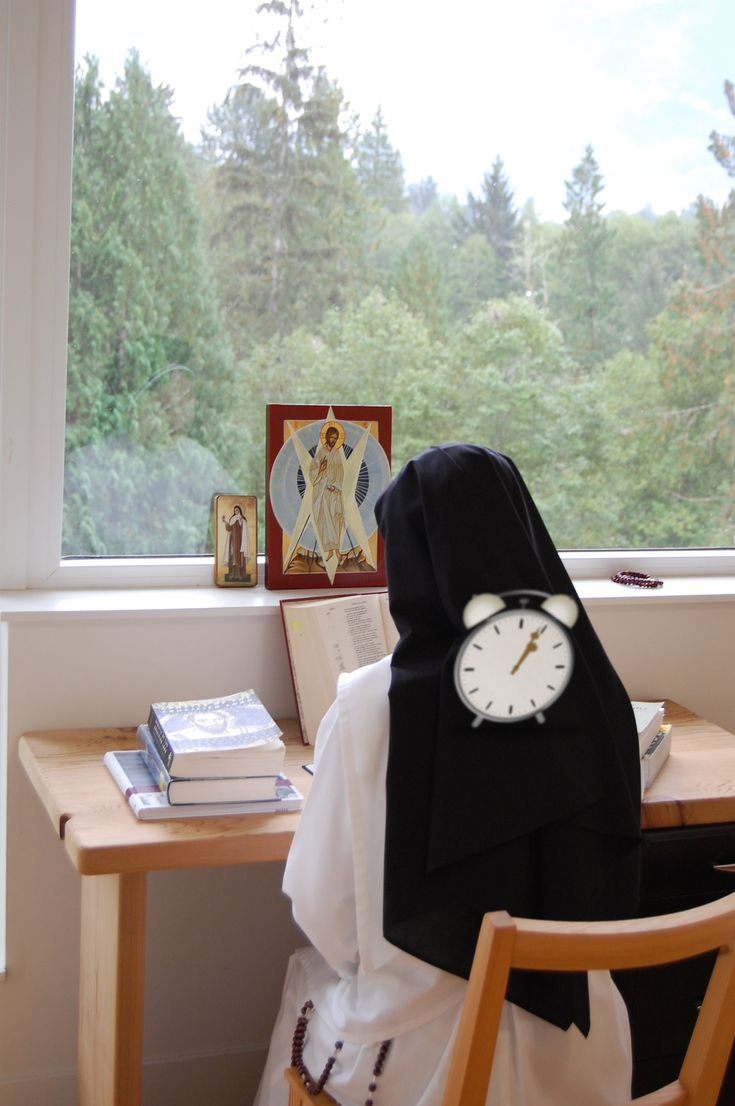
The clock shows 1 h 04 min
